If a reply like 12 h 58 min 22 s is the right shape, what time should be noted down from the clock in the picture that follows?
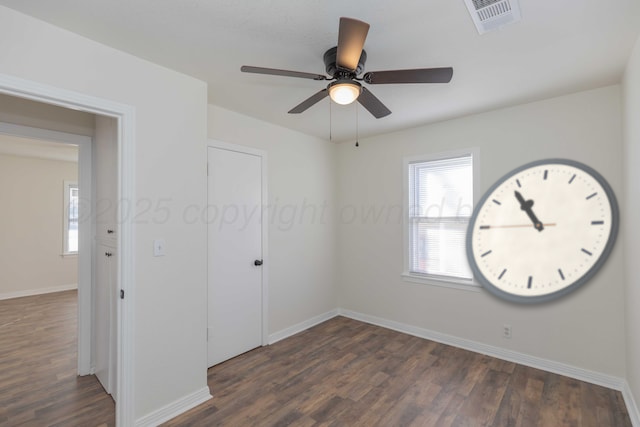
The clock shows 10 h 53 min 45 s
